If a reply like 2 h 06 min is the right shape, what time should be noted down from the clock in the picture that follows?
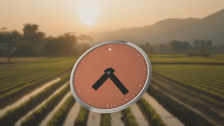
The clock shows 7 h 24 min
